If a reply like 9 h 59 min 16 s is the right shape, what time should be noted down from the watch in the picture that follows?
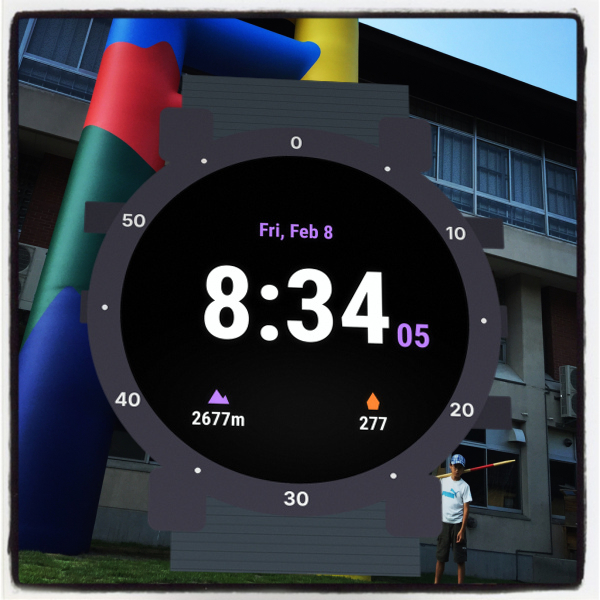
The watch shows 8 h 34 min 05 s
